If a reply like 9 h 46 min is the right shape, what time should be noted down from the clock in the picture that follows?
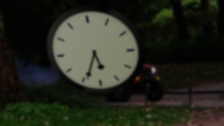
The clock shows 5 h 34 min
